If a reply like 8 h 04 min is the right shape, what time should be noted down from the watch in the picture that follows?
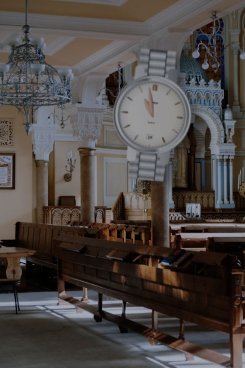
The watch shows 10 h 58 min
